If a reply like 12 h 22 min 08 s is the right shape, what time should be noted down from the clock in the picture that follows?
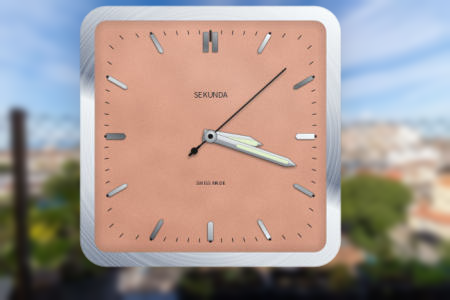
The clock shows 3 h 18 min 08 s
